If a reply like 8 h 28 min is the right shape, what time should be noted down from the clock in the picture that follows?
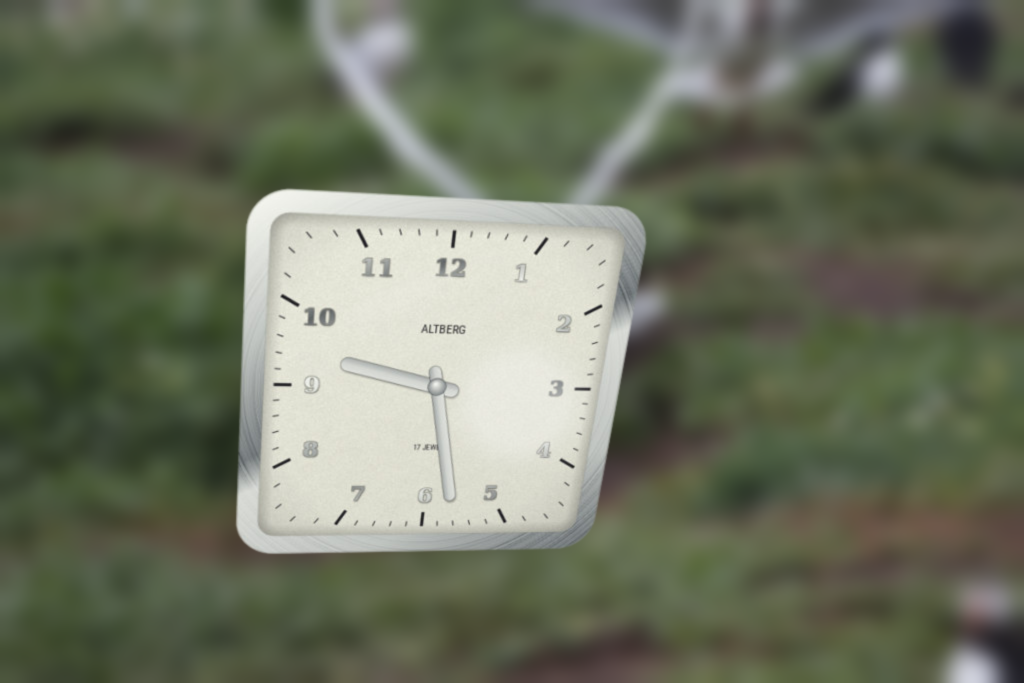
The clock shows 9 h 28 min
